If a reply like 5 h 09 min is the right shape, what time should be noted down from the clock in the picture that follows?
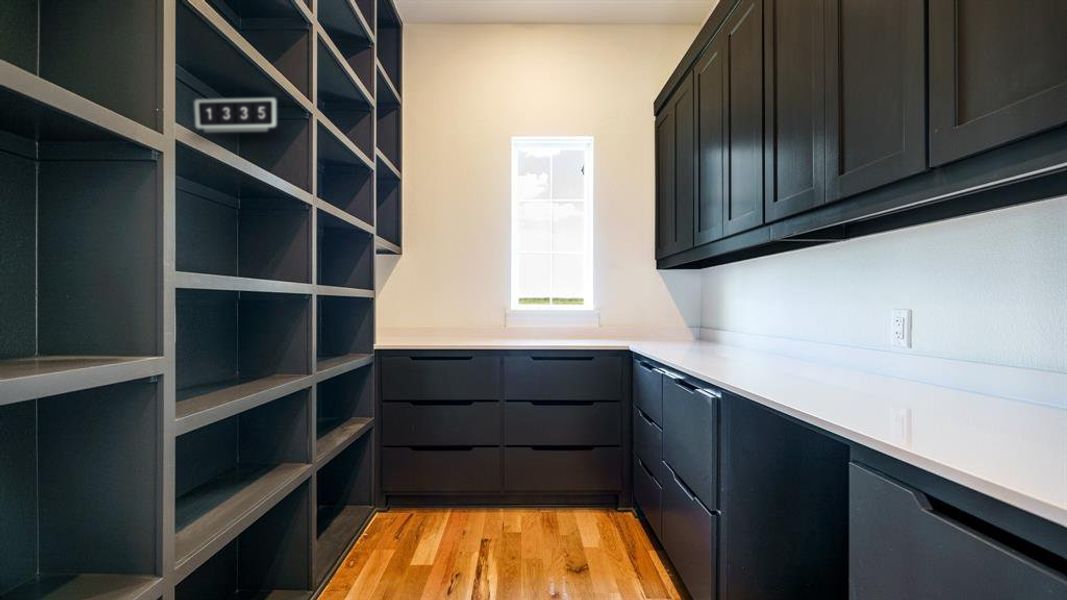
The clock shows 13 h 35 min
